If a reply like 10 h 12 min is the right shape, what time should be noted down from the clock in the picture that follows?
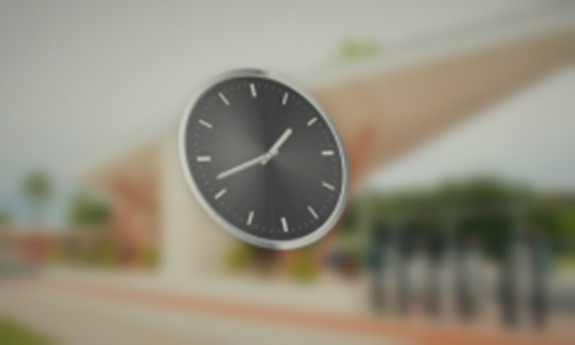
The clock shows 1 h 42 min
